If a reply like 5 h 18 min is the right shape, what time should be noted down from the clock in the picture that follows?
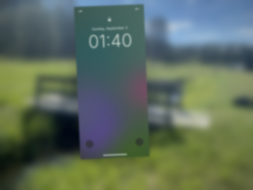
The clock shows 1 h 40 min
